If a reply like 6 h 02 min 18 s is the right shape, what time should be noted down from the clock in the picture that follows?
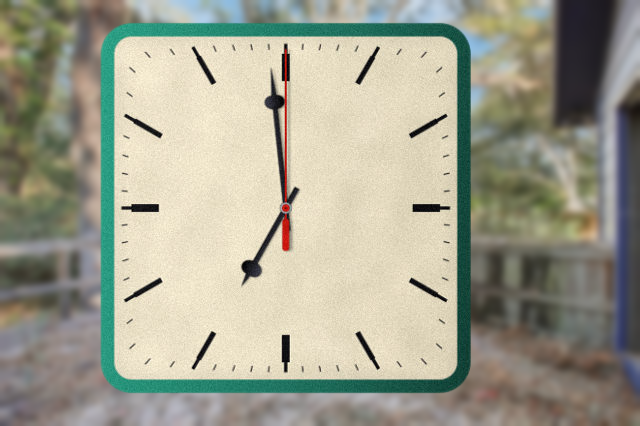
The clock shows 6 h 59 min 00 s
